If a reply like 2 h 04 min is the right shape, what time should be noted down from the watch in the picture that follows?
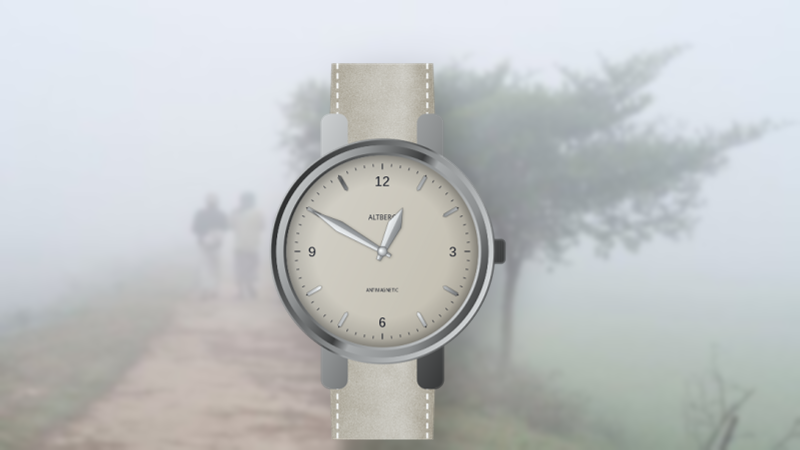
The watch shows 12 h 50 min
